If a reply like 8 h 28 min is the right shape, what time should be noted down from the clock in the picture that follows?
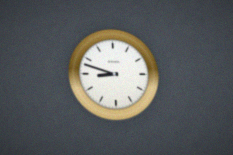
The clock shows 8 h 48 min
